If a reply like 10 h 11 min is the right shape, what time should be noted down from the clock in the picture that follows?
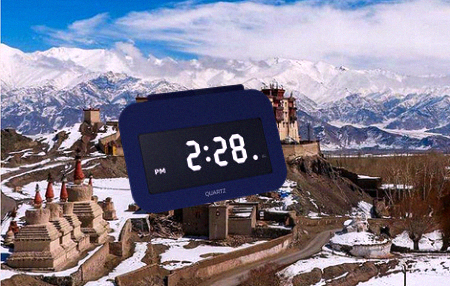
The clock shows 2 h 28 min
